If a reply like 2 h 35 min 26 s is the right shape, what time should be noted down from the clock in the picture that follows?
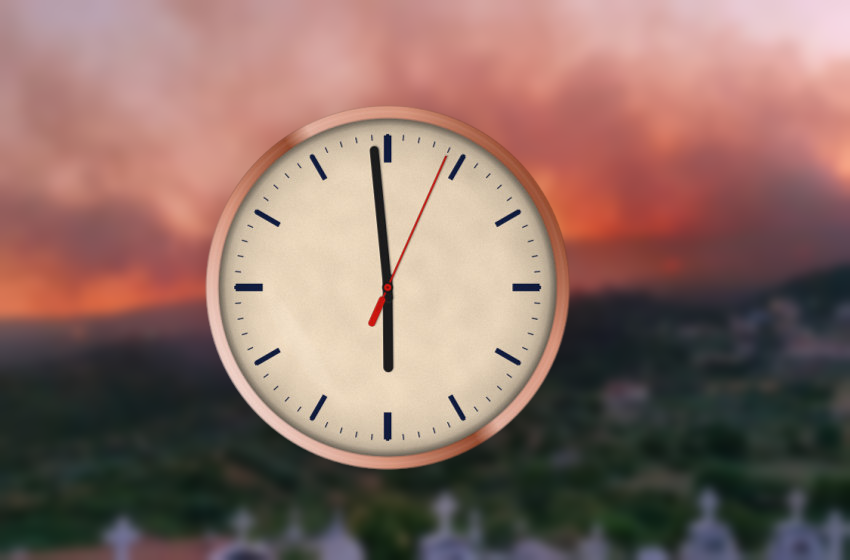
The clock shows 5 h 59 min 04 s
